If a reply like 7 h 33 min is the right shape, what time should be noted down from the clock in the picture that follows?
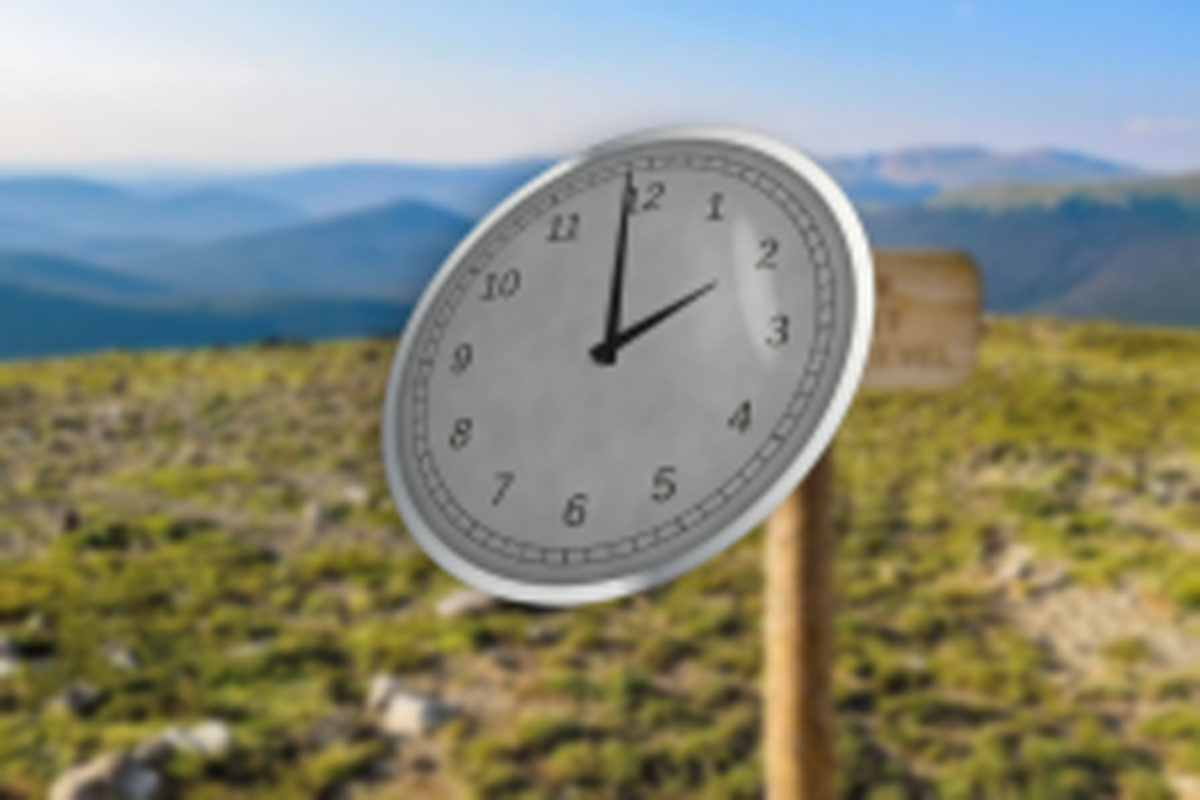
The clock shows 1 h 59 min
